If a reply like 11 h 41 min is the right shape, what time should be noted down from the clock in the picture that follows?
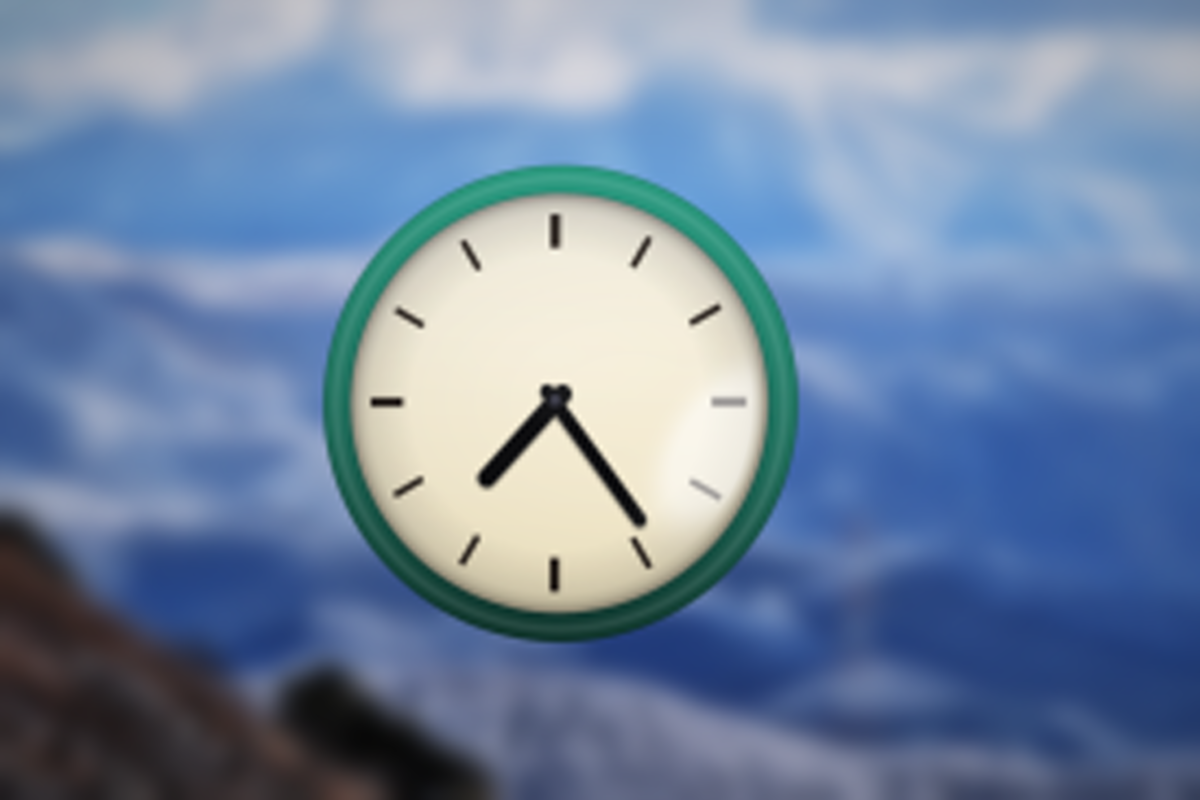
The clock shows 7 h 24 min
